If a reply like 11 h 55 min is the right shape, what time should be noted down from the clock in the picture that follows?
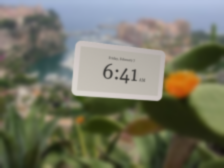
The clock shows 6 h 41 min
